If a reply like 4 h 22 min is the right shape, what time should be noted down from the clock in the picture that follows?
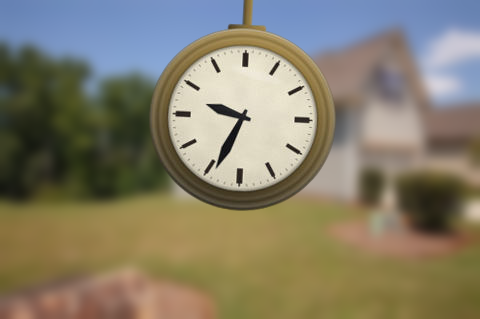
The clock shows 9 h 34 min
